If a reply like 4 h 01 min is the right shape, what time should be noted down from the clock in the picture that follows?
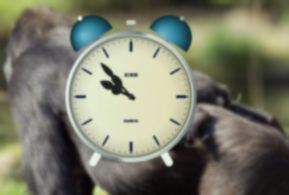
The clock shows 9 h 53 min
